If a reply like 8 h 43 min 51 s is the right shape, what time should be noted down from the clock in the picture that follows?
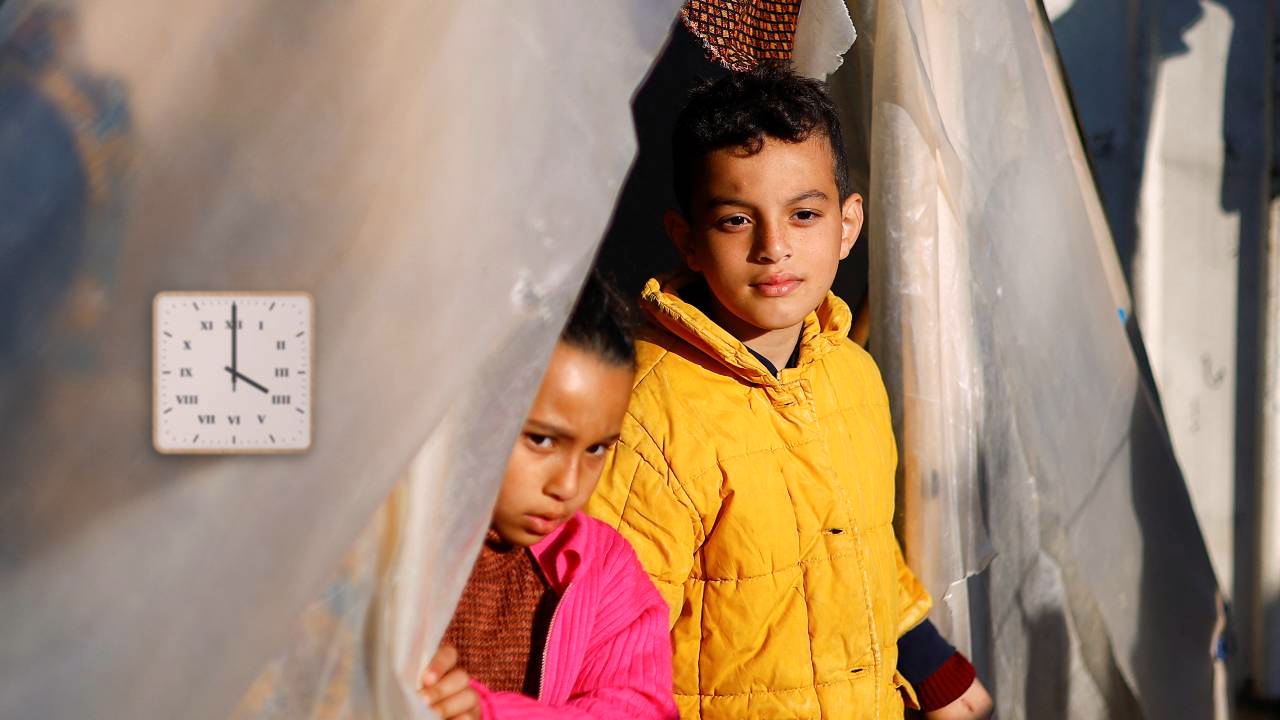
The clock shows 4 h 00 min 00 s
